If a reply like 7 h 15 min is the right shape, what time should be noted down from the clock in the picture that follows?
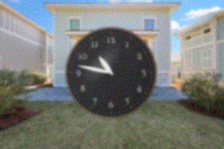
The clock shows 10 h 47 min
